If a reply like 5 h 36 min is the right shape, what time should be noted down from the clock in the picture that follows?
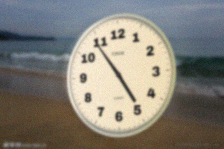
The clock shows 4 h 54 min
